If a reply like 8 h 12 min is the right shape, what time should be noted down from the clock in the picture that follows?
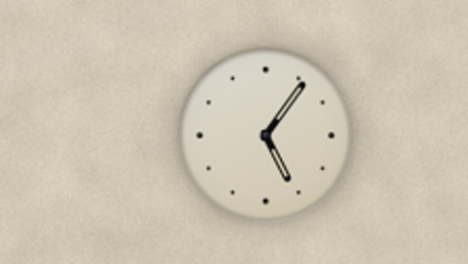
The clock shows 5 h 06 min
